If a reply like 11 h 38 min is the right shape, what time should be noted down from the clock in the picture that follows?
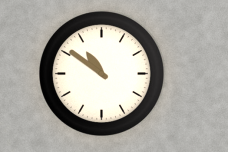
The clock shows 10 h 51 min
